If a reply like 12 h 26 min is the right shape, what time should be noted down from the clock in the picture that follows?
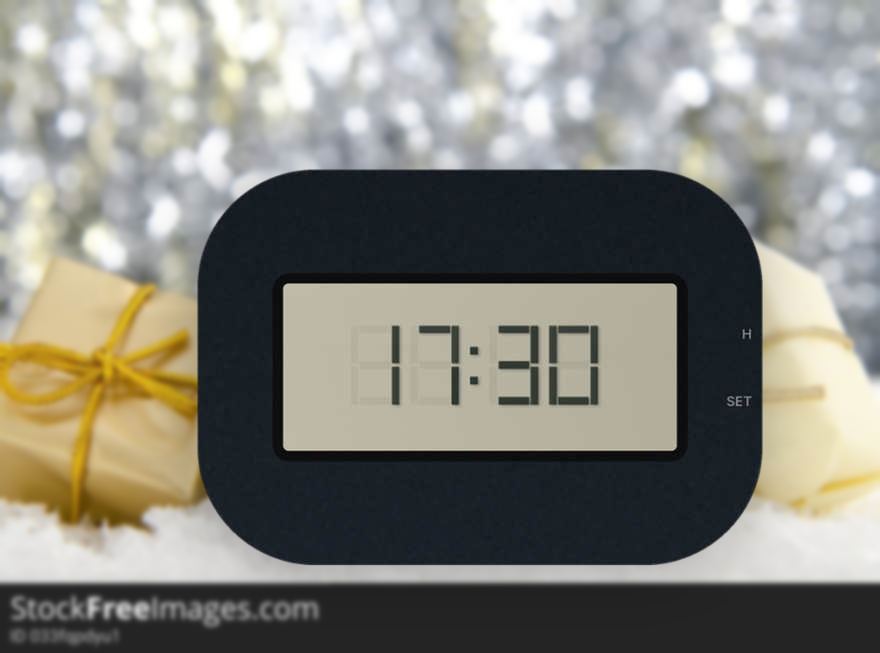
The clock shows 17 h 30 min
